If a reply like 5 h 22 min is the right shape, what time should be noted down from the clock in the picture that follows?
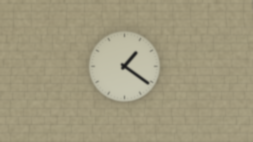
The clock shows 1 h 21 min
